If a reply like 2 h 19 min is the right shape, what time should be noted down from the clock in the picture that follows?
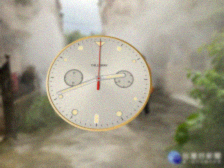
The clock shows 2 h 41 min
